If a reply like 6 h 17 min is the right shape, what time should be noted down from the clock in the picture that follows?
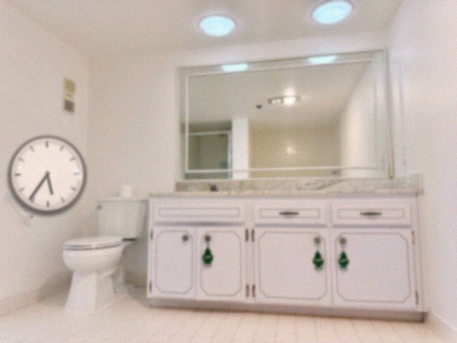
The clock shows 5 h 36 min
